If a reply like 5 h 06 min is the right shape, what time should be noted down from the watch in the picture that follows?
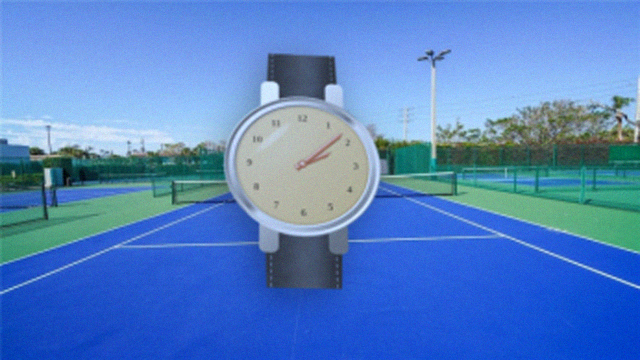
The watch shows 2 h 08 min
